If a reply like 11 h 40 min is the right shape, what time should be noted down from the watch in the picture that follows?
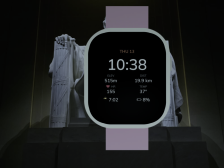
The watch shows 10 h 38 min
